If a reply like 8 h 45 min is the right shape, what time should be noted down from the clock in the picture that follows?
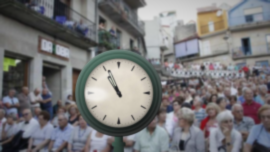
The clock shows 10 h 56 min
